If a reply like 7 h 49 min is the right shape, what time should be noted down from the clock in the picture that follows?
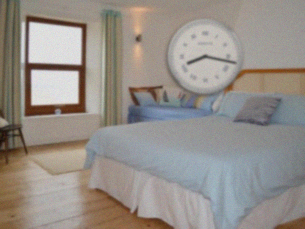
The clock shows 8 h 17 min
